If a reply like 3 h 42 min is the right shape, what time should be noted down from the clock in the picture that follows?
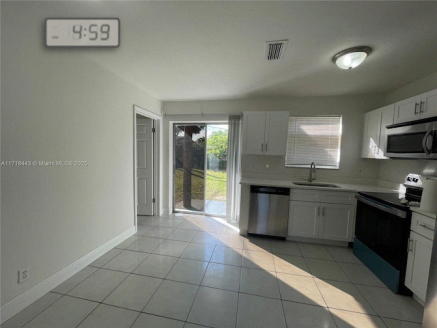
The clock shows 4 h 59 min
